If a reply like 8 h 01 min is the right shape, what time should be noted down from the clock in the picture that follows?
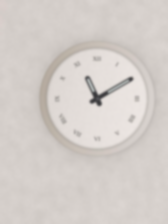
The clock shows 11 h 10 min
